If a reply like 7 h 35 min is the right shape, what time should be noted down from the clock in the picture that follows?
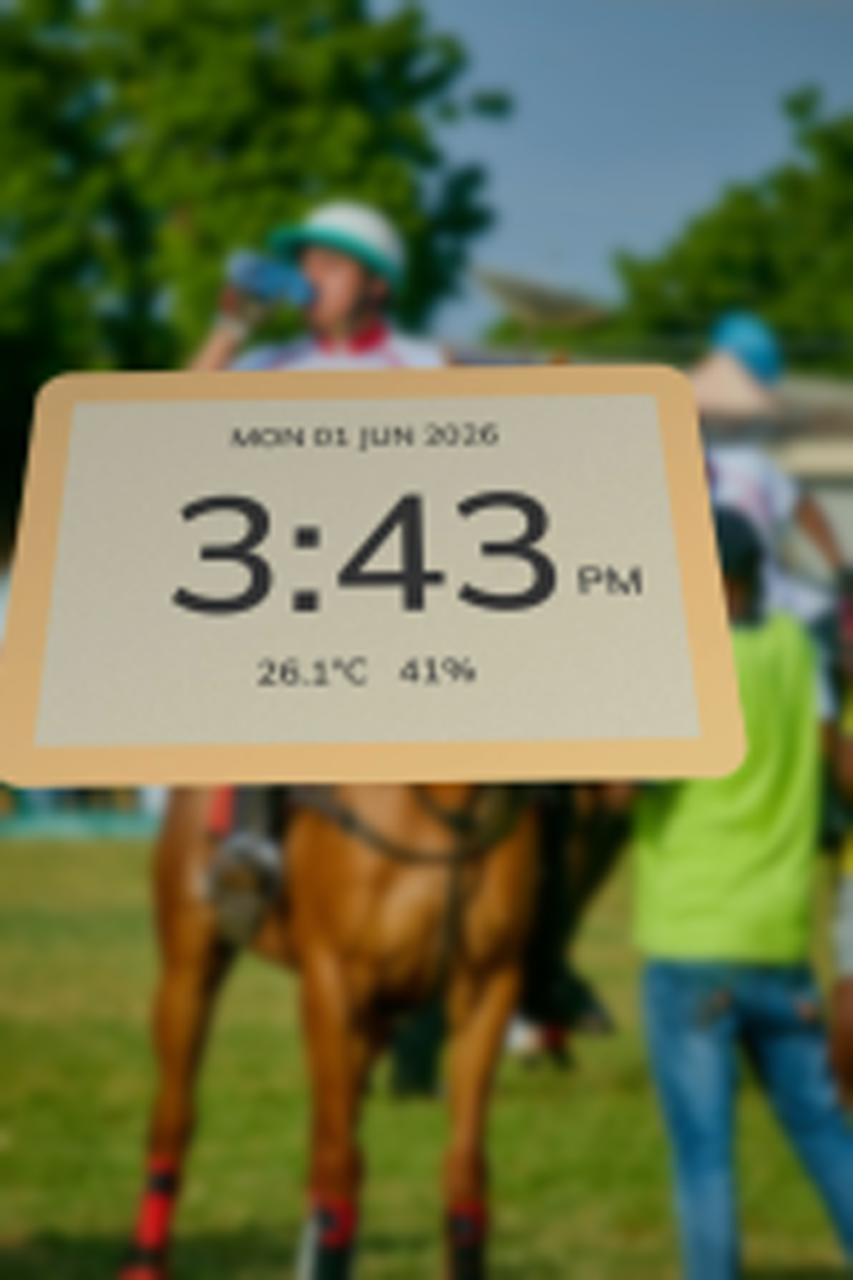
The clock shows 3 h 43 min
